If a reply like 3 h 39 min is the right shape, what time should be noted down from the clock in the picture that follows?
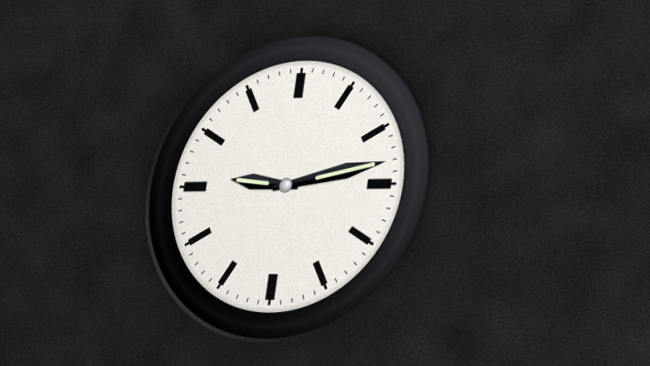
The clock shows 9 h 13 min
